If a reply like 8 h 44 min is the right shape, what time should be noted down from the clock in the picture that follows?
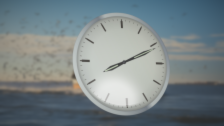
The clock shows 8 h 11 min
